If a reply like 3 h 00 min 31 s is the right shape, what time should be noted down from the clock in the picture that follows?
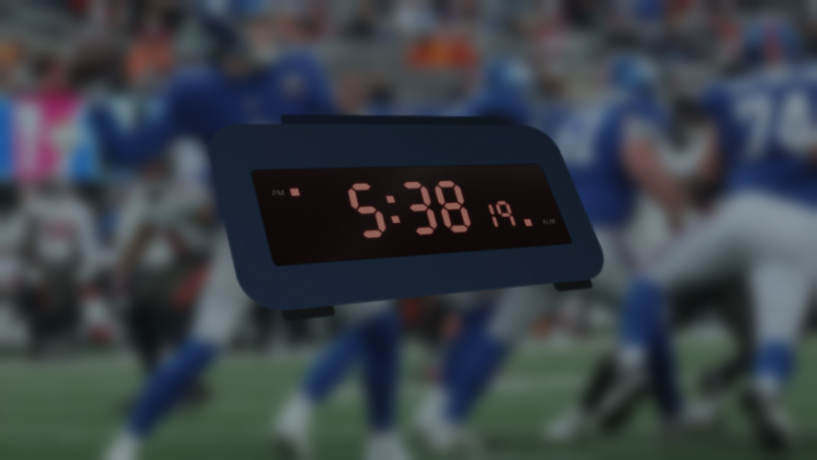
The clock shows 5 h 38 min 19 s
